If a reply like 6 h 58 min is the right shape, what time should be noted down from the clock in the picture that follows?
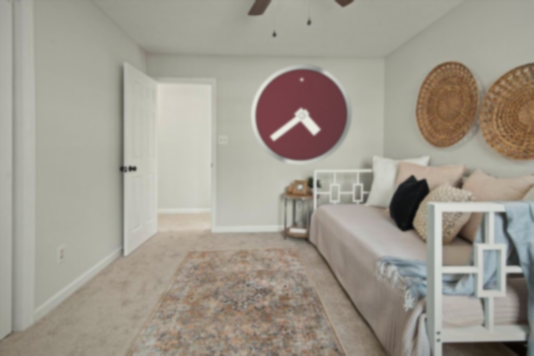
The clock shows 4 h 39 min
